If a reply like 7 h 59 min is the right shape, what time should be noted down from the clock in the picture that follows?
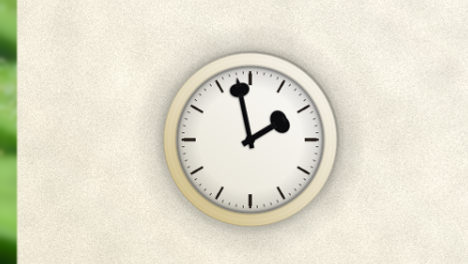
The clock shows 1 h 58 min
